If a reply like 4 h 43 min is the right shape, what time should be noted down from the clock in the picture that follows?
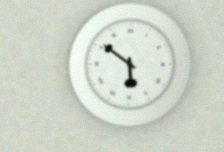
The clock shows 5 h 51 min
